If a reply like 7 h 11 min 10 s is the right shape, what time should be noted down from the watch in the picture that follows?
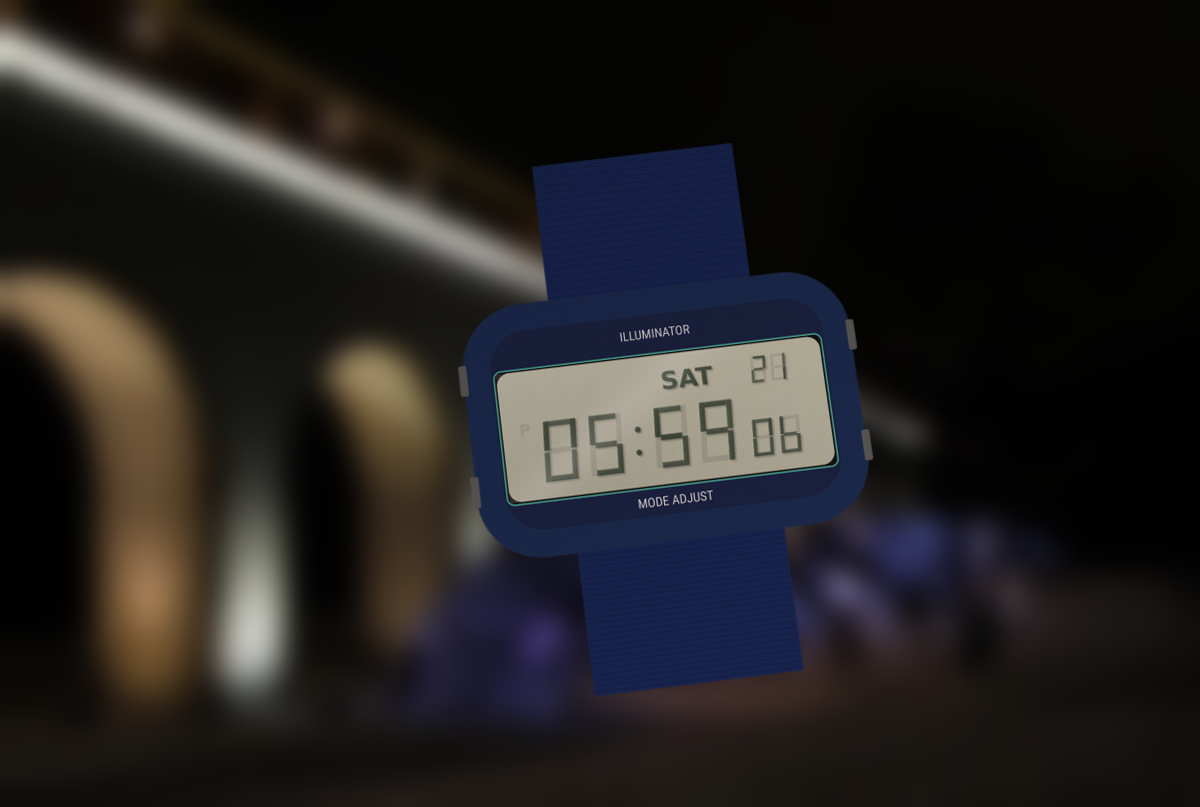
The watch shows 5 h 59 min 06 s
